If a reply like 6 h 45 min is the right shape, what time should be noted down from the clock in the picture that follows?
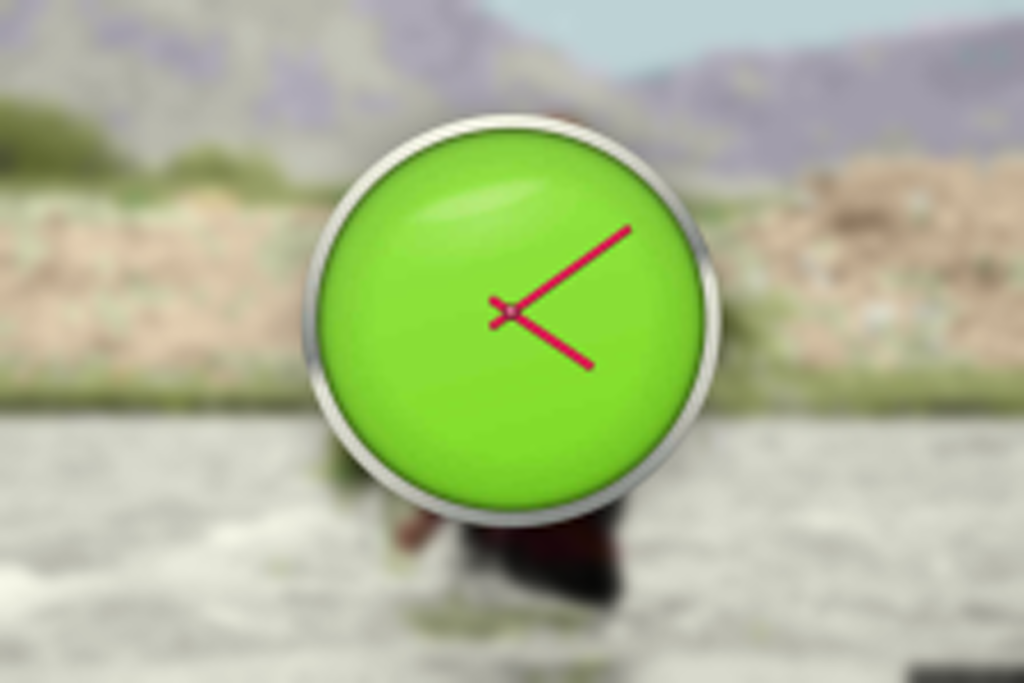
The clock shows 4 h 09 min
